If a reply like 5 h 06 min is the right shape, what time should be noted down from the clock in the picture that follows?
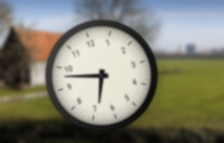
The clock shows 6 h 48 min
